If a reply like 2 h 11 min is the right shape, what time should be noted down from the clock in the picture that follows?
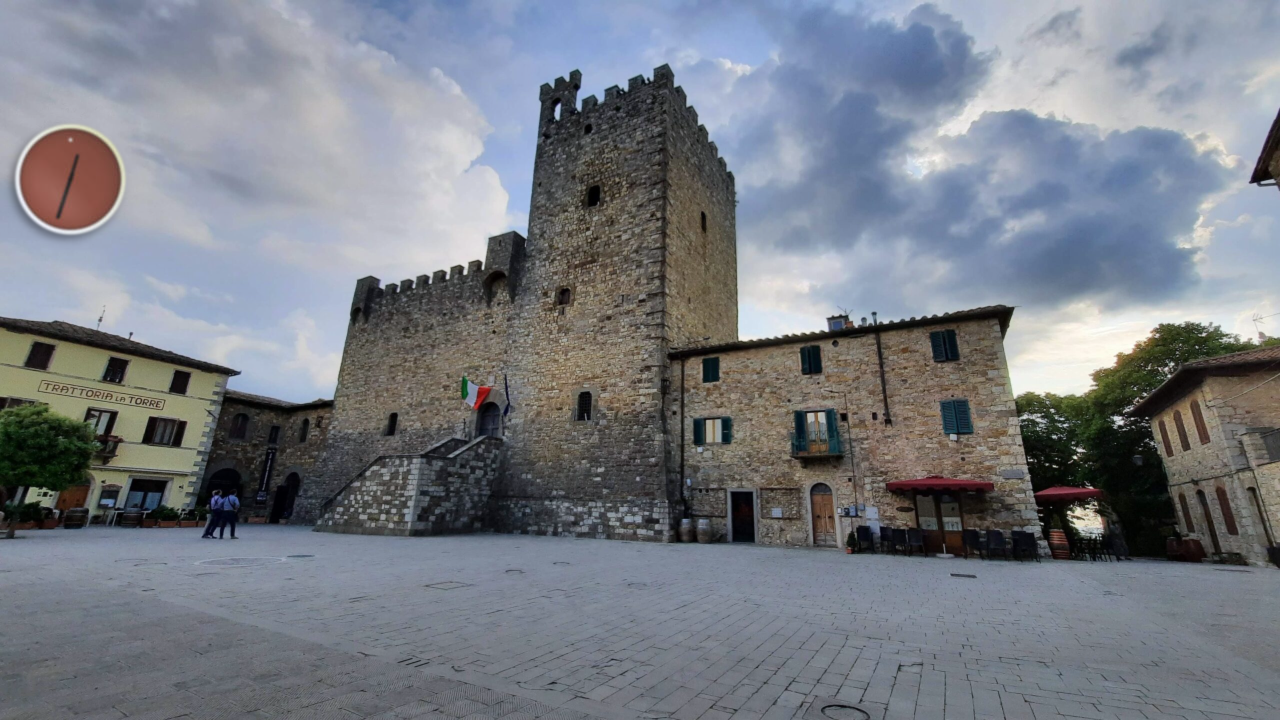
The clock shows 12 h 33 min
